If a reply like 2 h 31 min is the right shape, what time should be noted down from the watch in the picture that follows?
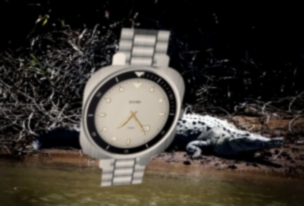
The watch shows 7 h 24 min
